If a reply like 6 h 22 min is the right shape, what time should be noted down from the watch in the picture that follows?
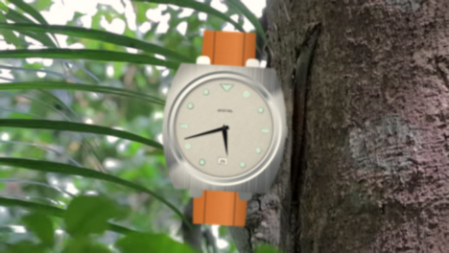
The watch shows 5 h 42 min
